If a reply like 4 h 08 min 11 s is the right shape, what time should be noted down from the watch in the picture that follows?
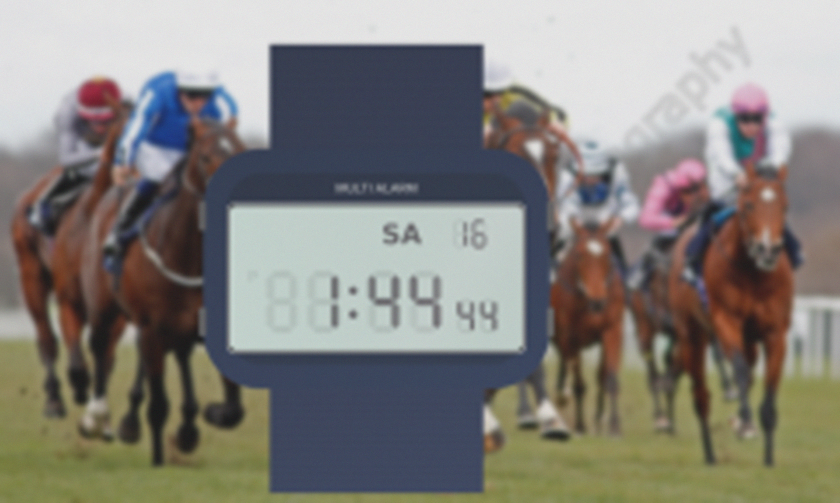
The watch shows 1 h 44 min 44 s
